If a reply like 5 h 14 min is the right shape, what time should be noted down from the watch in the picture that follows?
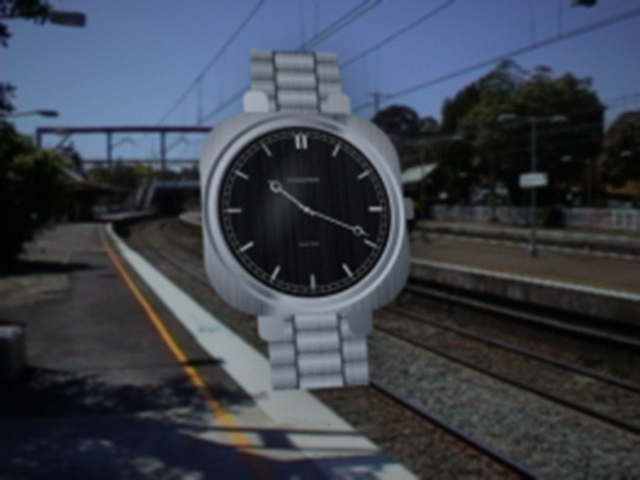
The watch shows 10 h 19 min
